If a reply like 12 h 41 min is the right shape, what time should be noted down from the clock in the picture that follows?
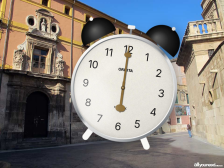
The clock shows 6 h 00 min
